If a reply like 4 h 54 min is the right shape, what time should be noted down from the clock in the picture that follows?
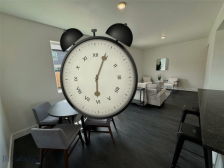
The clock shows 6 h 04 min
